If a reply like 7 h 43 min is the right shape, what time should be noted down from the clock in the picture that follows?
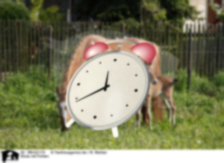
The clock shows 11 h 39 min
